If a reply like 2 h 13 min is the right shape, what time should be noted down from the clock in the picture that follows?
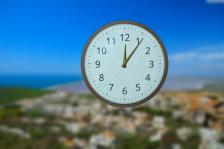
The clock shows 12 h 06 min
